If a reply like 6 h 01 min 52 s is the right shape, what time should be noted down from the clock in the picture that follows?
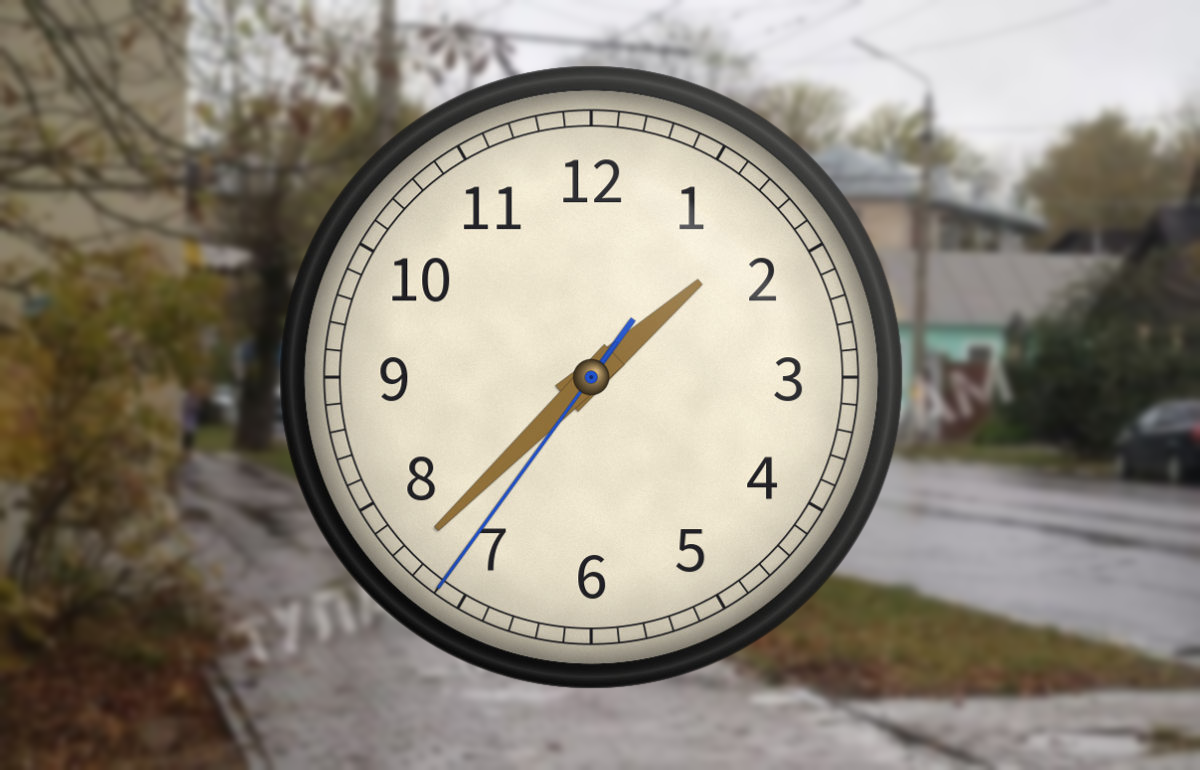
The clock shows 1 h 37 min 36 s
